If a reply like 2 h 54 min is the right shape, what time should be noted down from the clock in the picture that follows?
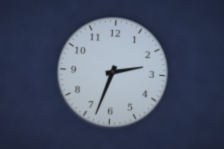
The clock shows 2 h 33 min
